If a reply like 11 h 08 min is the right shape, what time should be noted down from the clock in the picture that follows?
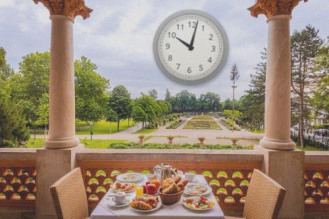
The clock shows 10 h 02 min
